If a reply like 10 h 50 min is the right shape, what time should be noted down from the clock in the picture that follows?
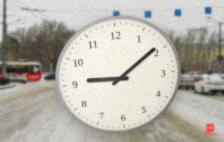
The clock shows 9 h 09 min
